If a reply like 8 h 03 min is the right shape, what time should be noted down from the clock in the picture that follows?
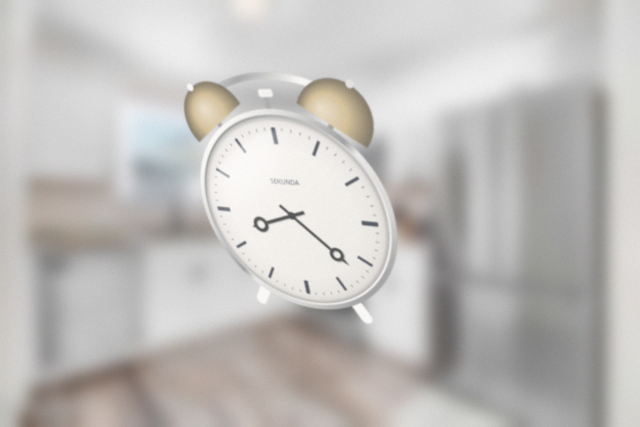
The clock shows 8 h 22 min
